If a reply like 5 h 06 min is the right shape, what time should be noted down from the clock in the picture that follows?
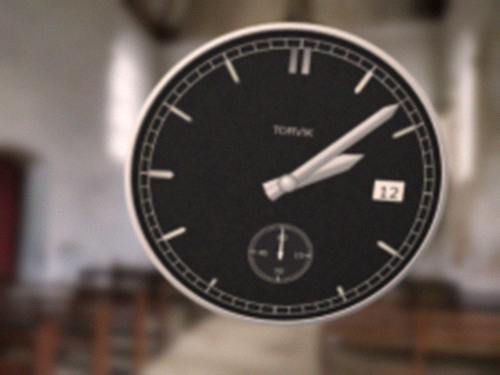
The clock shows 2 h 08 min
